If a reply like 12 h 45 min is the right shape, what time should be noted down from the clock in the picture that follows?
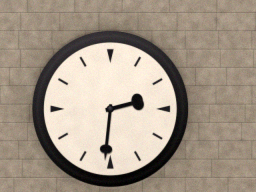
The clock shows 2 h 31 min
